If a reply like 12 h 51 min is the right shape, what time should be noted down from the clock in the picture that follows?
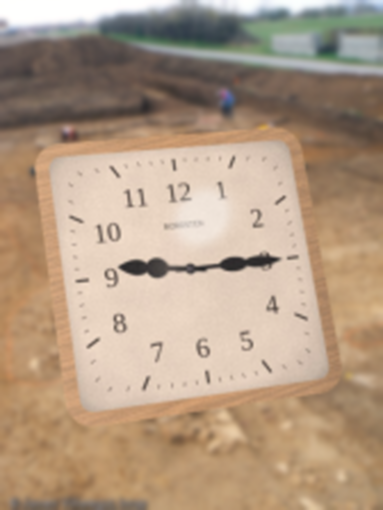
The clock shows 9 h 15 min
